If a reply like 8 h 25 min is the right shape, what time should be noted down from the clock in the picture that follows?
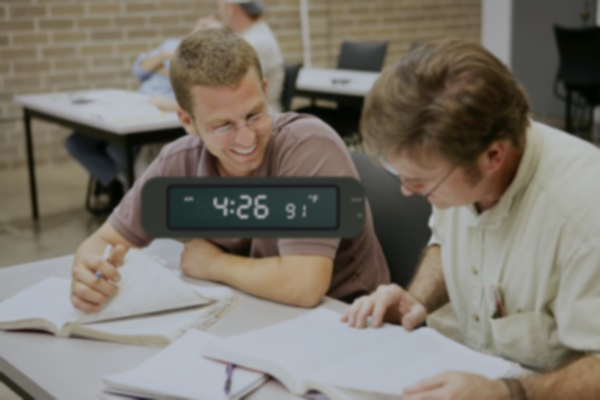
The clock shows 4 h 26 min
